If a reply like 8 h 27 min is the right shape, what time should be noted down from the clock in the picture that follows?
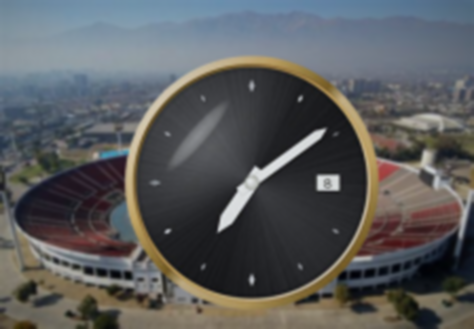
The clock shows 7 h 09 min
